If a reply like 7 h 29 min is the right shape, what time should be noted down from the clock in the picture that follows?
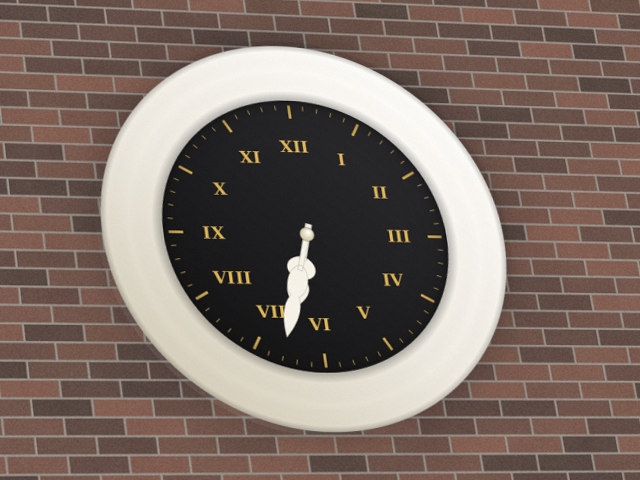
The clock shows 6 h 33 min
